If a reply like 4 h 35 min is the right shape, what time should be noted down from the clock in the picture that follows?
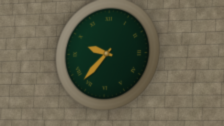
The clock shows 9 h 37 min
